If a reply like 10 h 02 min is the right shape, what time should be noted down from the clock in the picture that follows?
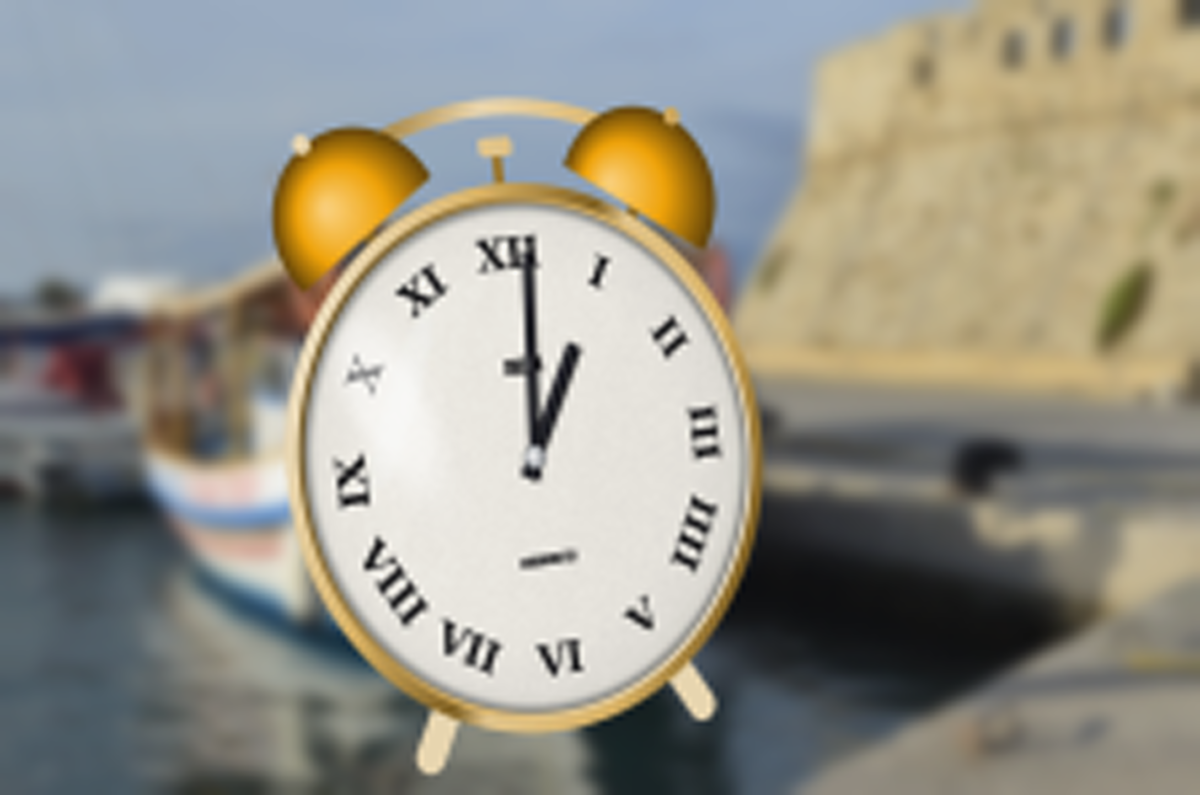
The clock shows 1 h 01 min
